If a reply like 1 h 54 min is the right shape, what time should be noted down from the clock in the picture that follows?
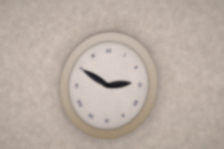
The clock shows 2 h 50 min
